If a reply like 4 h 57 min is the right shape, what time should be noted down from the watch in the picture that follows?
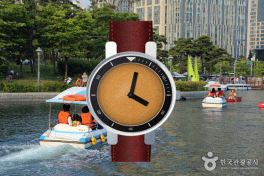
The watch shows 4 h 02 min
